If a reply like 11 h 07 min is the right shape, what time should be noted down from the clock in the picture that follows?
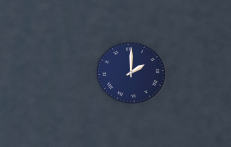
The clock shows 2 h 01 min
